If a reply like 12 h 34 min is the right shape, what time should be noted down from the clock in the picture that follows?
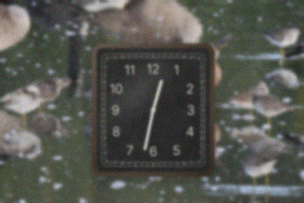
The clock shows 12 h 32 min
